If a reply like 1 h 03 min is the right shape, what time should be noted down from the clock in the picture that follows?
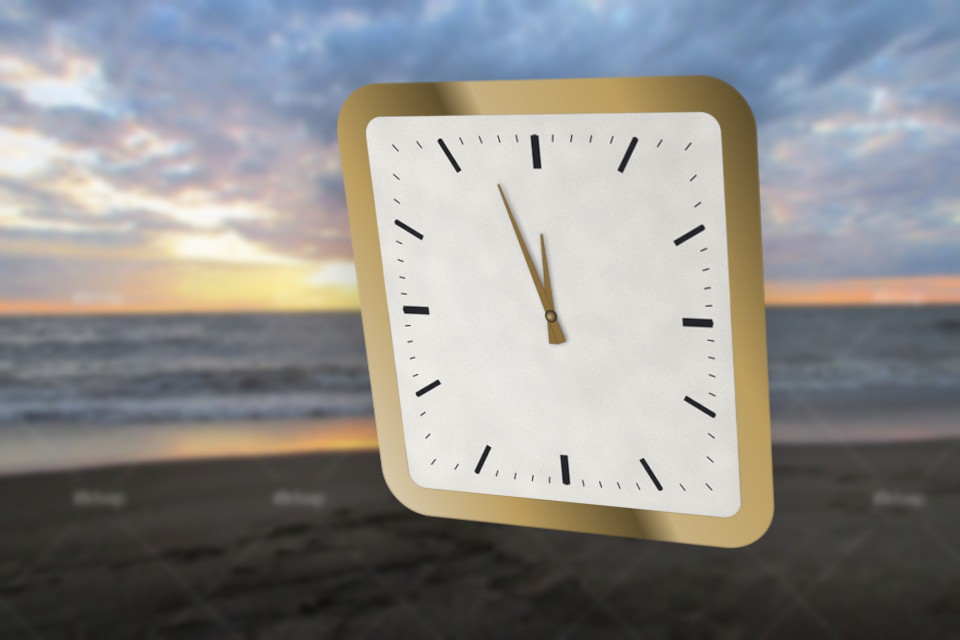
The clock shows 11 h 57 min
